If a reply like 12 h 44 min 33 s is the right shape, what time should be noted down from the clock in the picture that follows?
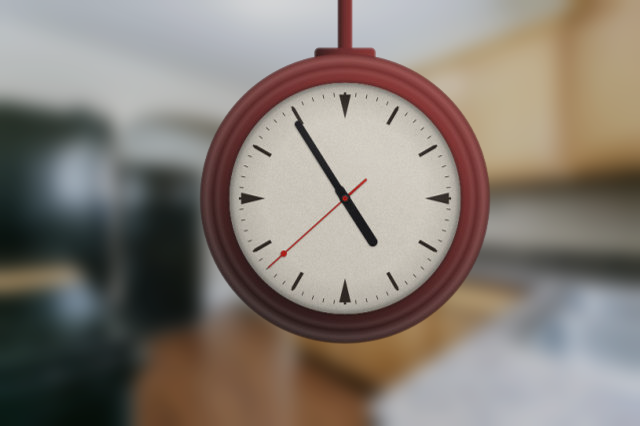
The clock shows 4 h 54 min 38 s
